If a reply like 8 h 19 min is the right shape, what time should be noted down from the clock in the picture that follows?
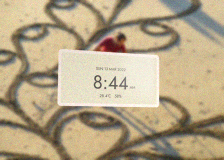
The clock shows 8 h 44 min
